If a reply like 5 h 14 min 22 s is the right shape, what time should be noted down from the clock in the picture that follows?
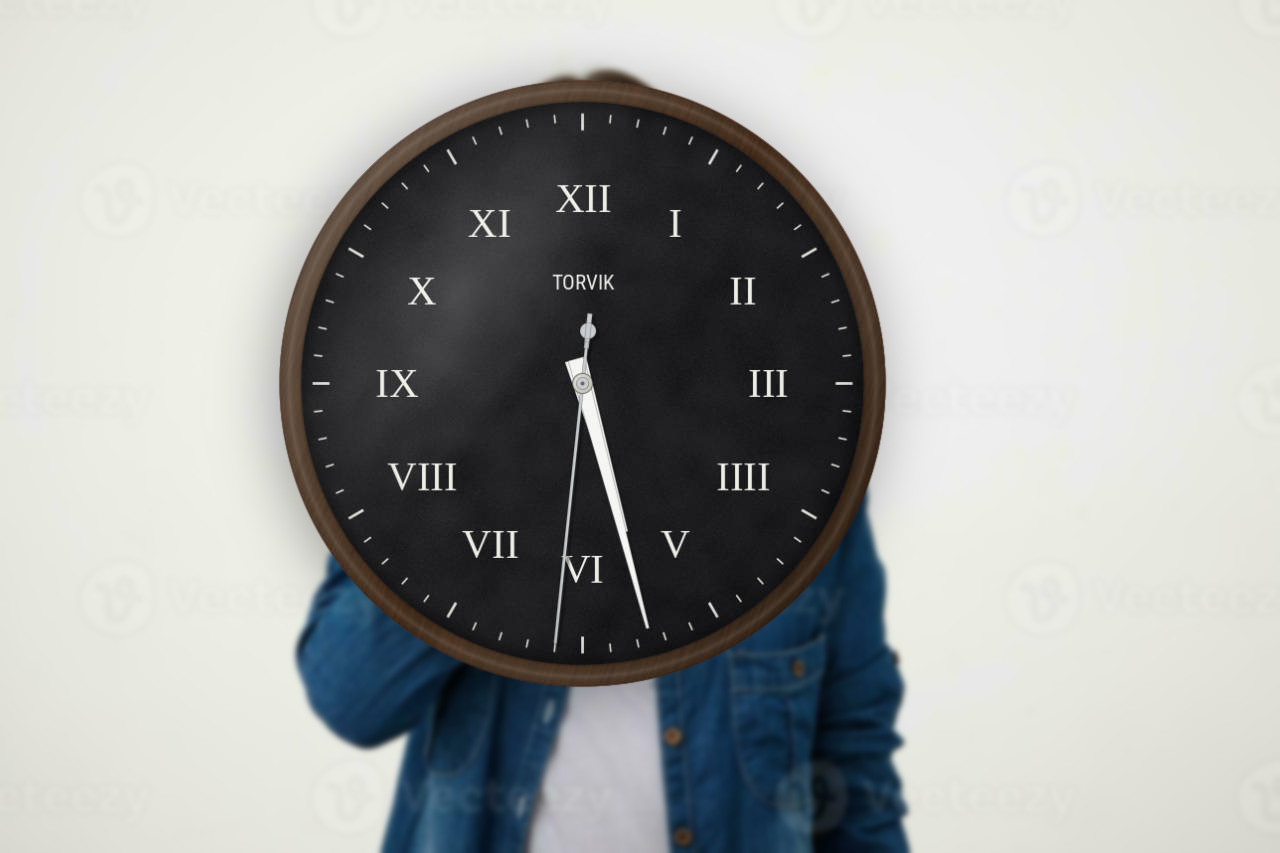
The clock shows 5 h 27 min 31 s
